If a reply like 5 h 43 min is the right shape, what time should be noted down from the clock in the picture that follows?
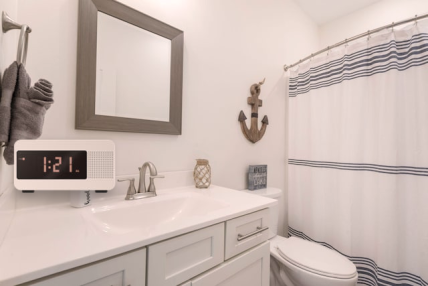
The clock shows 1 h 21 min
